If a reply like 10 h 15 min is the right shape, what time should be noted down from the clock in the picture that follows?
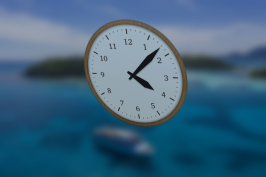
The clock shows 4 h 08 min
